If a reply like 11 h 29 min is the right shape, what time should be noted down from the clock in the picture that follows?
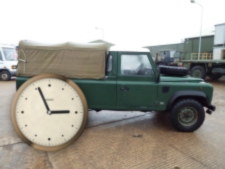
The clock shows 2 h 56 min
